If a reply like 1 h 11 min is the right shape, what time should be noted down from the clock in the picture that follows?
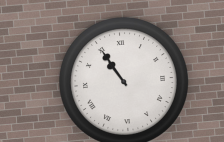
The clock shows 10 h 55 min
